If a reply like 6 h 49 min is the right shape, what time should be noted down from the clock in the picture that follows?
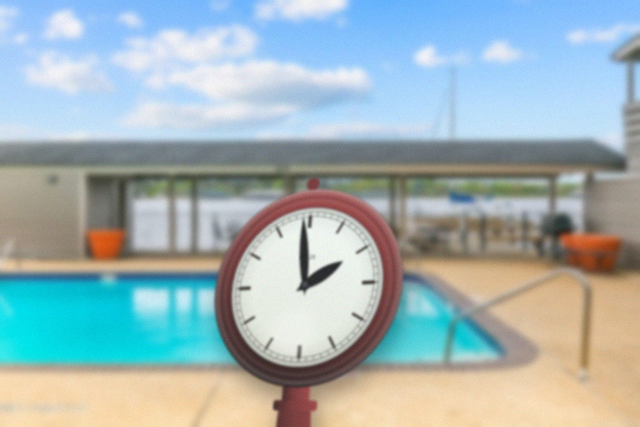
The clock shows 1 h 59 min
